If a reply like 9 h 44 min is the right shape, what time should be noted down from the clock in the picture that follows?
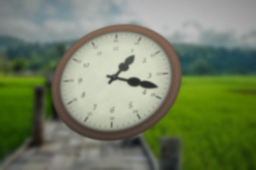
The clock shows 1 h 18 min
